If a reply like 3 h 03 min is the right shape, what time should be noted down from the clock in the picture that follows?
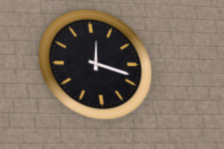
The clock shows 12 h 18 min
